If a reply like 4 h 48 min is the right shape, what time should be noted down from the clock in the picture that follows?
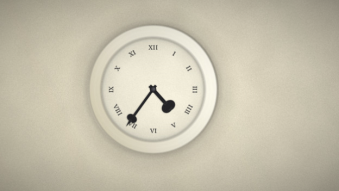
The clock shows 4 h 36 min
